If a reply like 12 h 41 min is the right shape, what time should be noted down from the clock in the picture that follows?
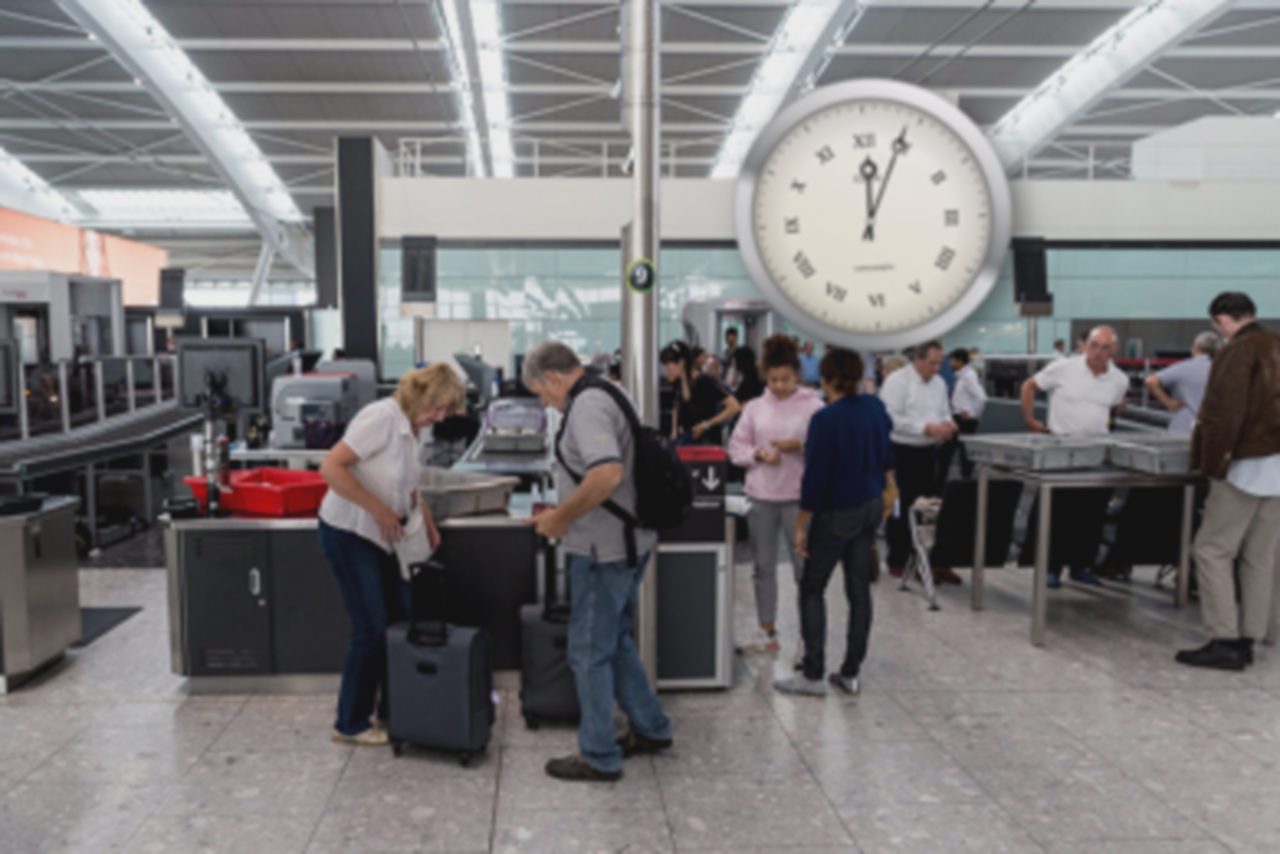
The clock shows 12 h 04 min
